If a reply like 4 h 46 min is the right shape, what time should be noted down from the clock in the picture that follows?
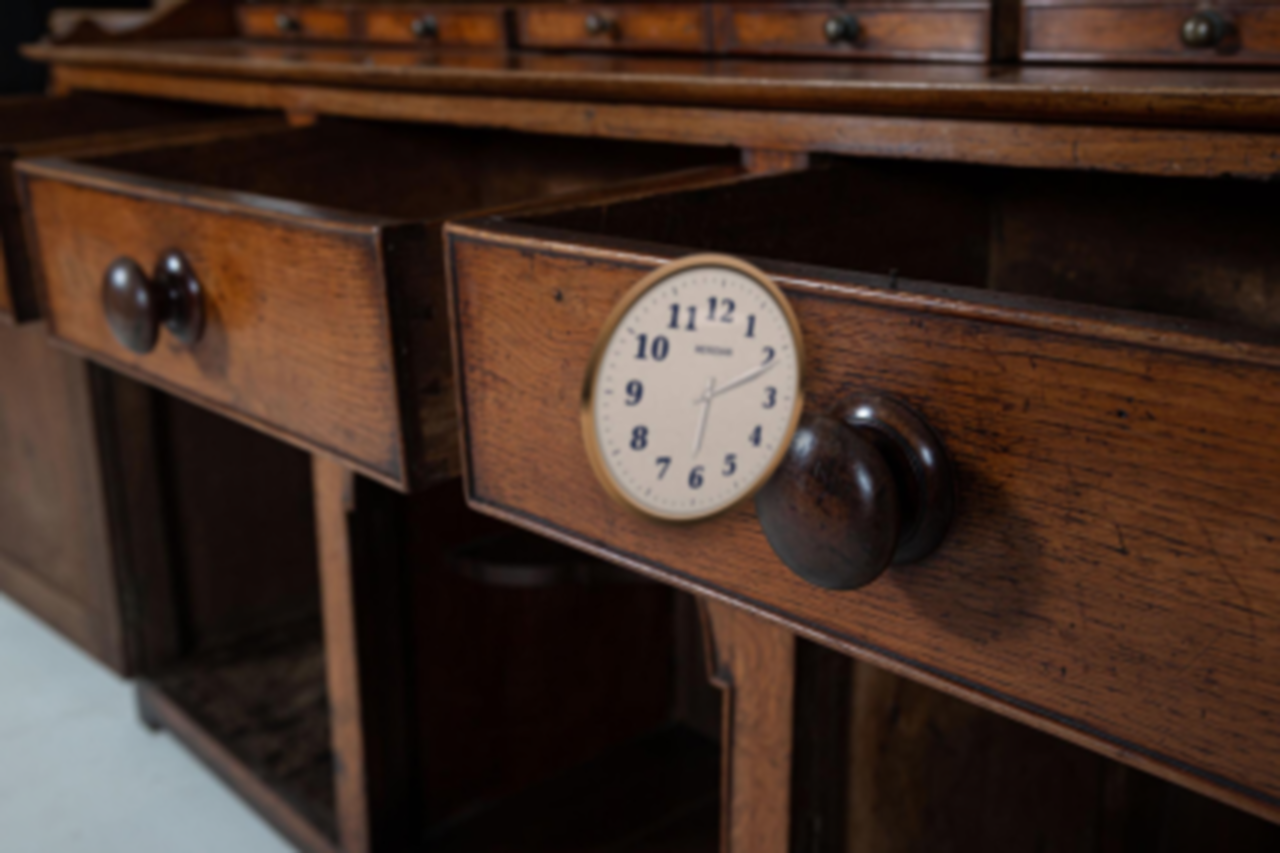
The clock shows 6 h 11 min
